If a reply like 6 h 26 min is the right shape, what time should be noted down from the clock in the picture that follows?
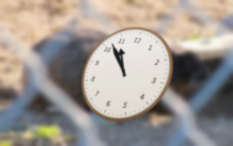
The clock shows 10 h 52 min
